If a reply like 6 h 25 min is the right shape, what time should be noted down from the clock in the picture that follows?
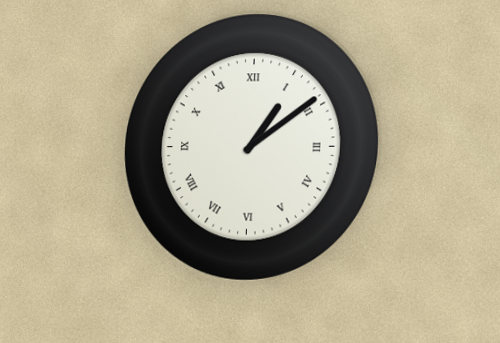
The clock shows 1 h 09 min
